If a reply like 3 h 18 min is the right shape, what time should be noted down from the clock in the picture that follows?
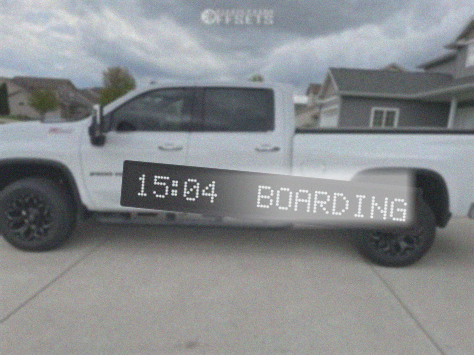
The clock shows 15 h 04 min
